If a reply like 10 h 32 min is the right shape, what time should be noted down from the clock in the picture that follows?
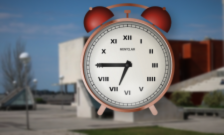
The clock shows 6 h 45 min
